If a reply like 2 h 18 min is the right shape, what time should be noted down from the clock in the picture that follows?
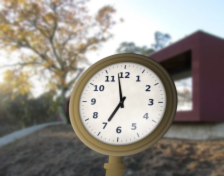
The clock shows 6 h 58 min
